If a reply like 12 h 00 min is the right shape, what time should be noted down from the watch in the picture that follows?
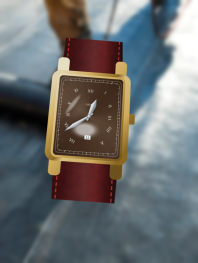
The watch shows 12 h 39 min
